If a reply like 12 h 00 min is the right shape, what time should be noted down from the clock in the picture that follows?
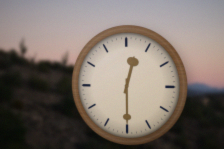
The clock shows 12 h 30 min
